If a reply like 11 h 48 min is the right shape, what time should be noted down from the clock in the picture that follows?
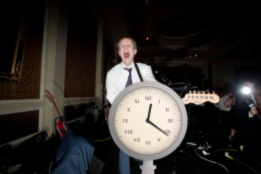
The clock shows 12 h 21 min
